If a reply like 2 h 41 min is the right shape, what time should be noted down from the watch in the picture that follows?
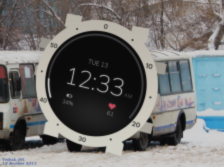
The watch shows 12 h 33 min
